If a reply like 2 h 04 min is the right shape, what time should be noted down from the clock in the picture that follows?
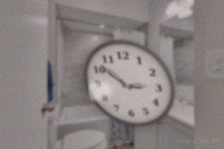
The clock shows 2 h 52 min
